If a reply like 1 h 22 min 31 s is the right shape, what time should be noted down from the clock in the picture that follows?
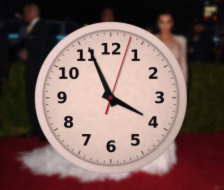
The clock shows 3 h 56 min 03 s
